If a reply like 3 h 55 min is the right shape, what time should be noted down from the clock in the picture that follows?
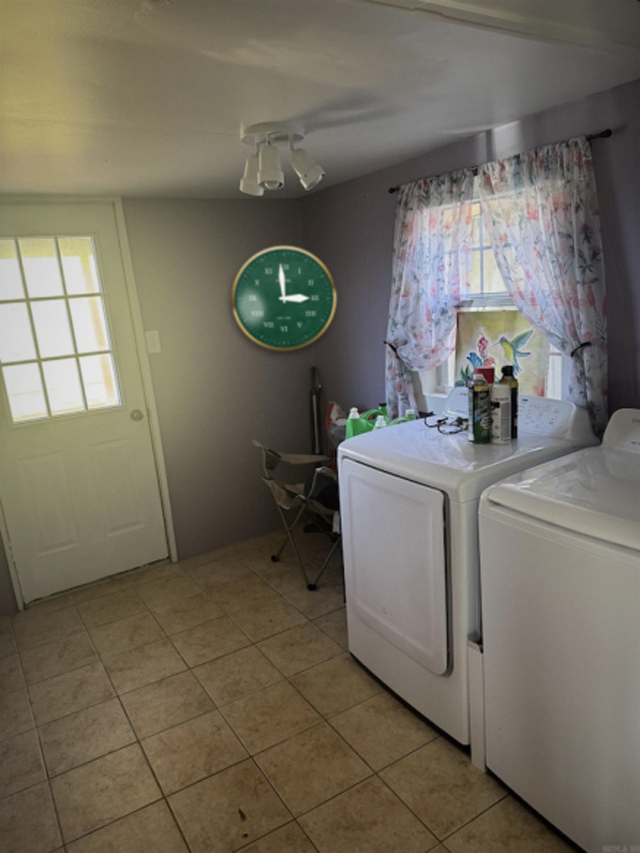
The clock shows 2 h 59 min
